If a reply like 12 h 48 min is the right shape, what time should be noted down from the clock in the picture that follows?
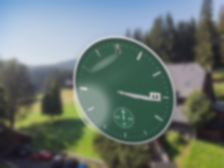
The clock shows 3 h 16 min
